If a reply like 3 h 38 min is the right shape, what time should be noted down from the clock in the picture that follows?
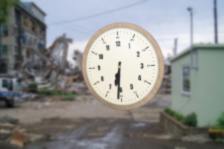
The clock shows 6 h 31 min
